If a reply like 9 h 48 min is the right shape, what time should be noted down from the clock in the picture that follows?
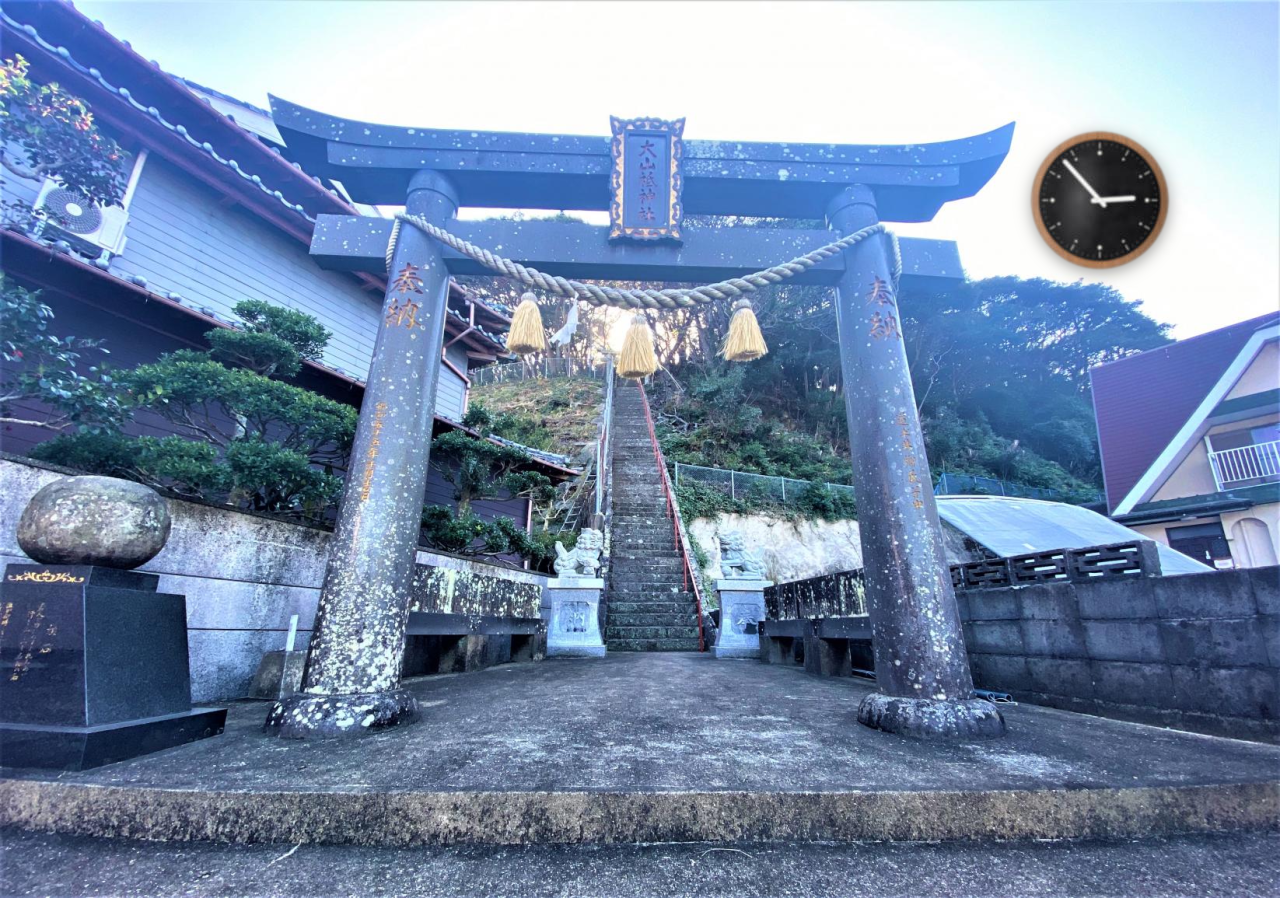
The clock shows 2 h 53 min
